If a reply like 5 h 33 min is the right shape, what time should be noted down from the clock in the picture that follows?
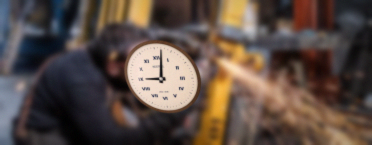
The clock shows 9 h 02 min
